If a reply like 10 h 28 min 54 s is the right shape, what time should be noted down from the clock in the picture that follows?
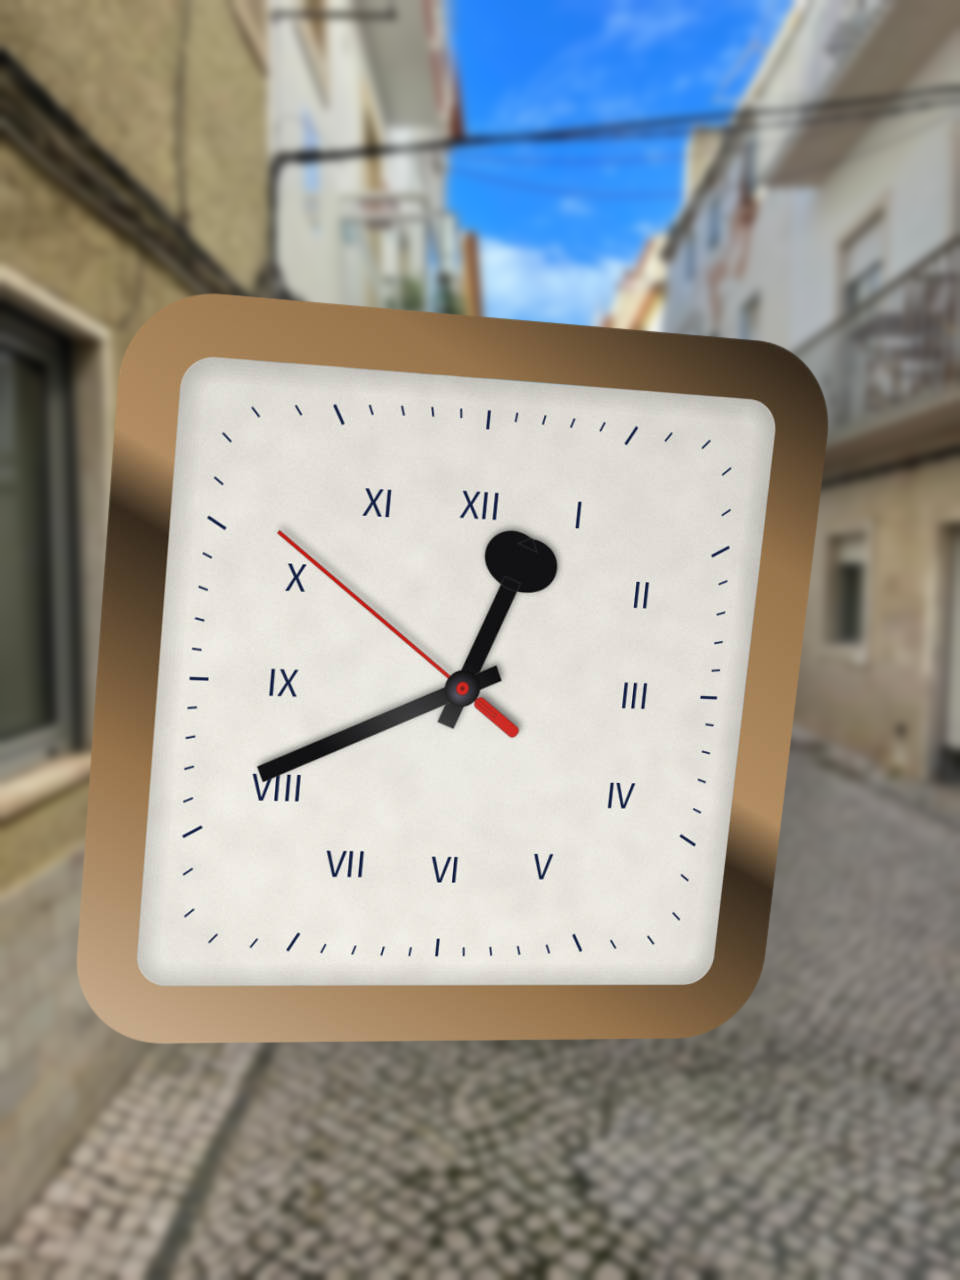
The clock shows 12 h 40 min 51 s
